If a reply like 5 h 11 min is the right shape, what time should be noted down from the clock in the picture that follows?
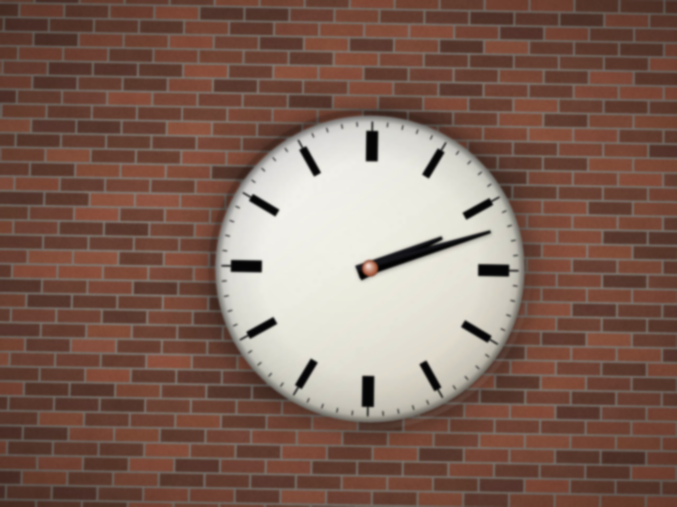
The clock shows 2 h 12 min
